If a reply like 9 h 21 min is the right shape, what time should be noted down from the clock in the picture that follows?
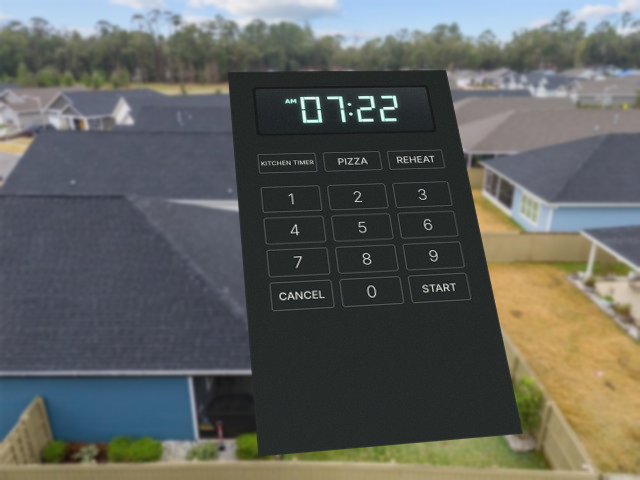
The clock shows 7 h 22 min
